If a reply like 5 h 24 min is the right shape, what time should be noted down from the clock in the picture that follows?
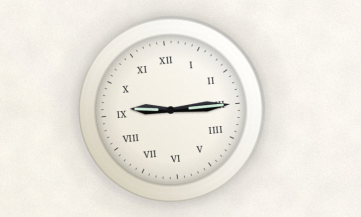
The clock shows 9 h 15 min
